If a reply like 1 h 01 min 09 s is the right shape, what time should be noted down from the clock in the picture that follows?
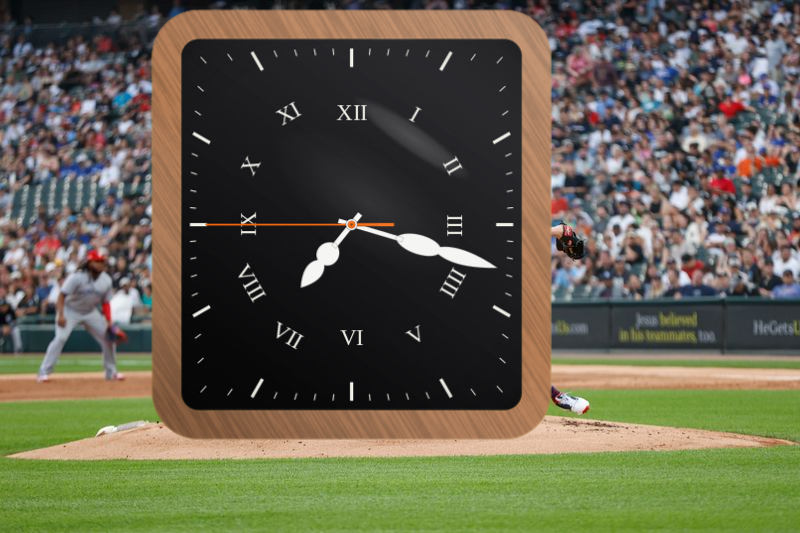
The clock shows 7 h 17 min 45 s
